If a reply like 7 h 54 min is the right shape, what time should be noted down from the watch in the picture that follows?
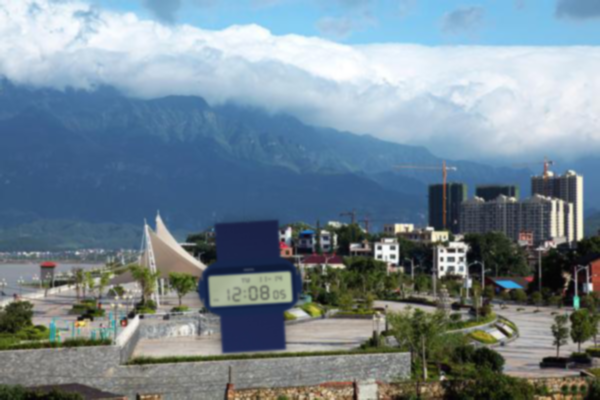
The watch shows 12 h 08 min
